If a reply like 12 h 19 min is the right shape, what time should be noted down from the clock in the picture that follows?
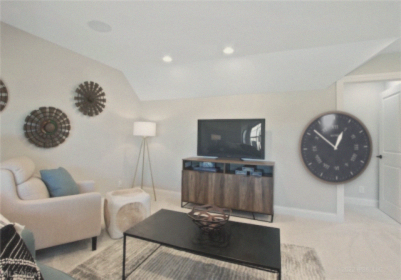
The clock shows 12 h 52 min
